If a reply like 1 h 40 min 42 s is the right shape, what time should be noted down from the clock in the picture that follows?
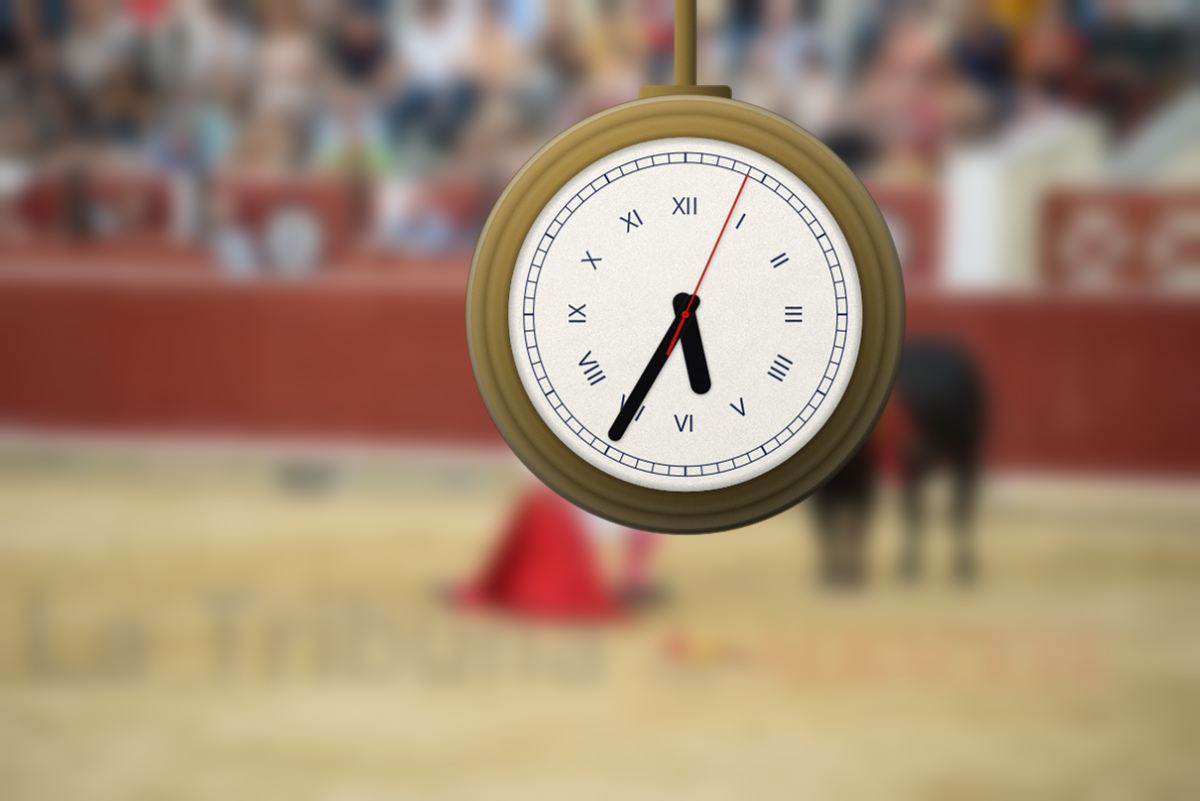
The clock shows 5 h 35 min 04 s
